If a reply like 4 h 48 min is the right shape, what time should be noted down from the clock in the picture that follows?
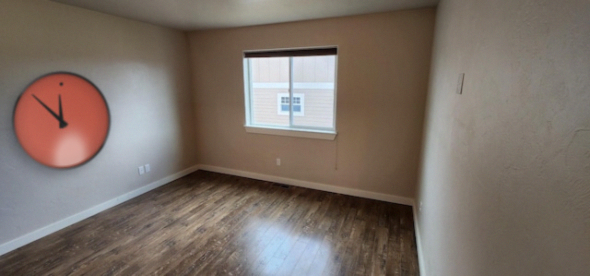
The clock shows 11 h 52 min
